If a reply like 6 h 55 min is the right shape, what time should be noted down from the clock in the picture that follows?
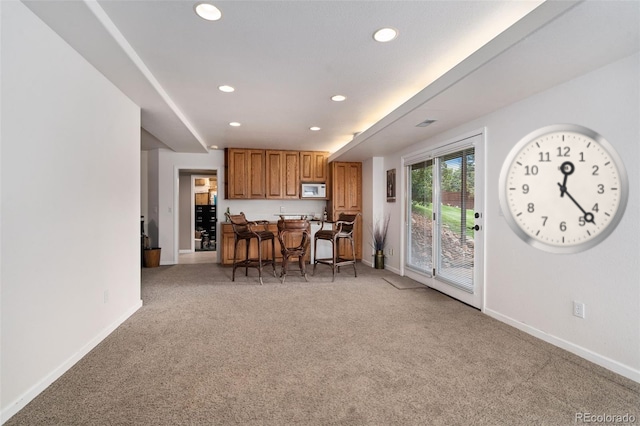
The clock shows 12 h 23 min
